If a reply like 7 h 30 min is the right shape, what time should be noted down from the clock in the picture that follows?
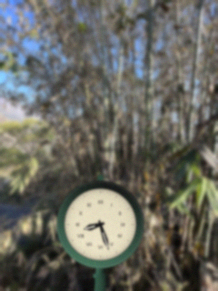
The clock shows 8 h 27 min
